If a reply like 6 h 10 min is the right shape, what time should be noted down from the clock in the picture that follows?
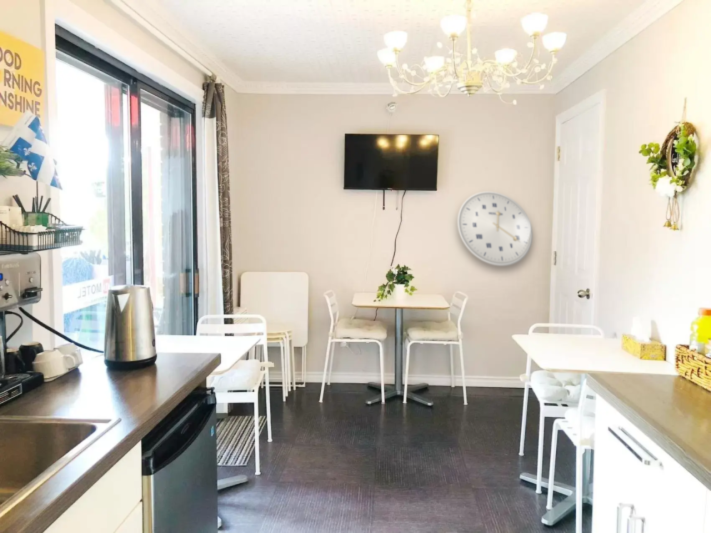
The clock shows 12 h 21 min
